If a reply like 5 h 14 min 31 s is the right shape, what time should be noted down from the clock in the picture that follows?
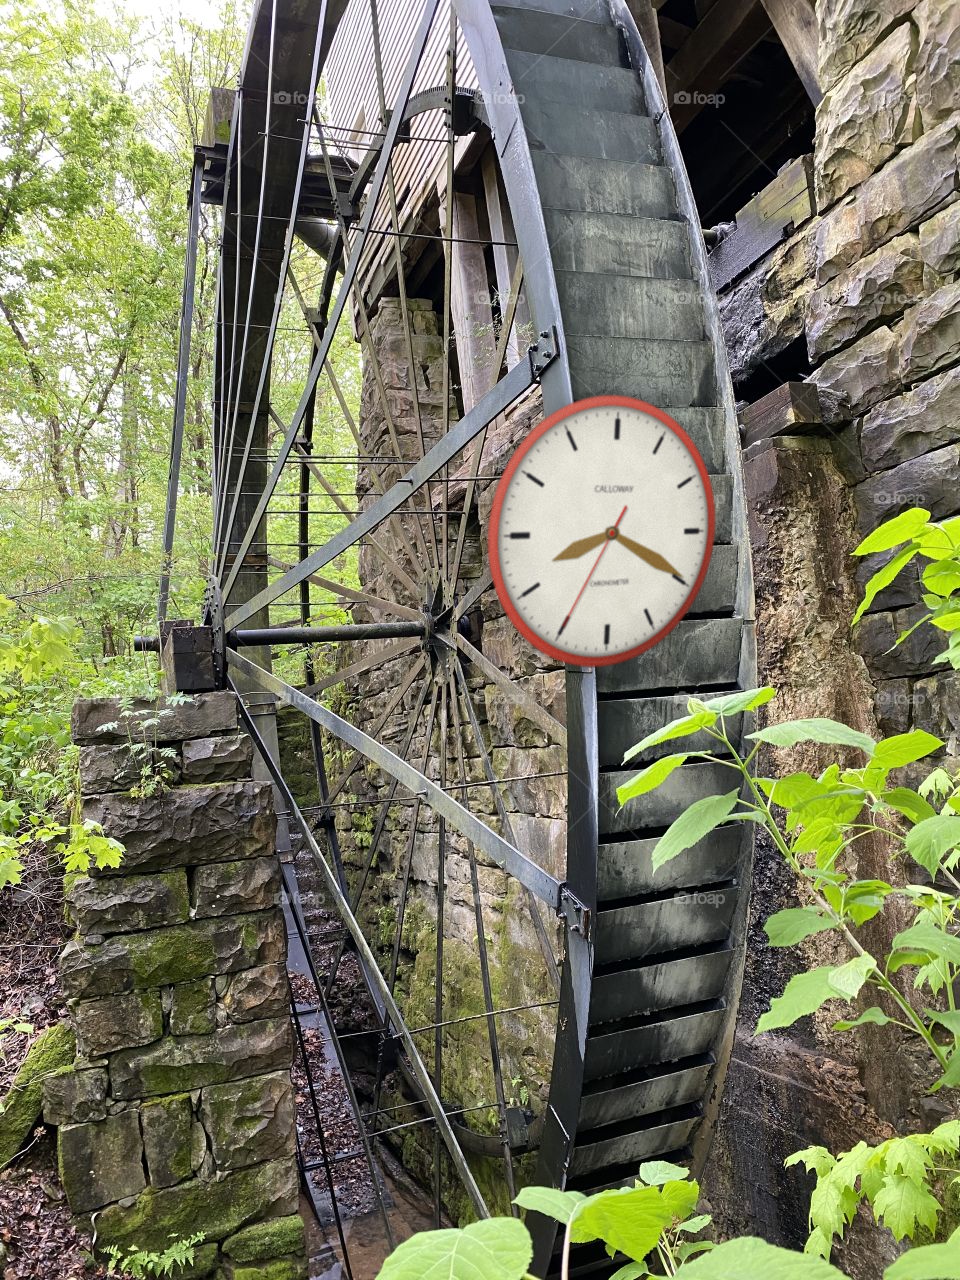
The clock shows 8 h 19 min 35 s
